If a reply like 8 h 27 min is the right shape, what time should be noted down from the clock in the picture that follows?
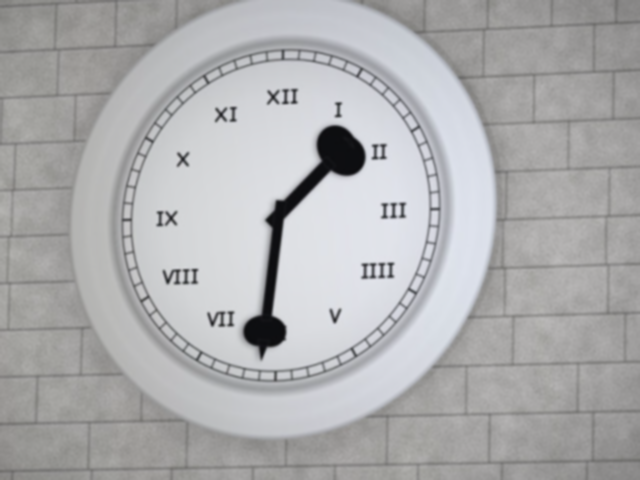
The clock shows 1 h 31 min
